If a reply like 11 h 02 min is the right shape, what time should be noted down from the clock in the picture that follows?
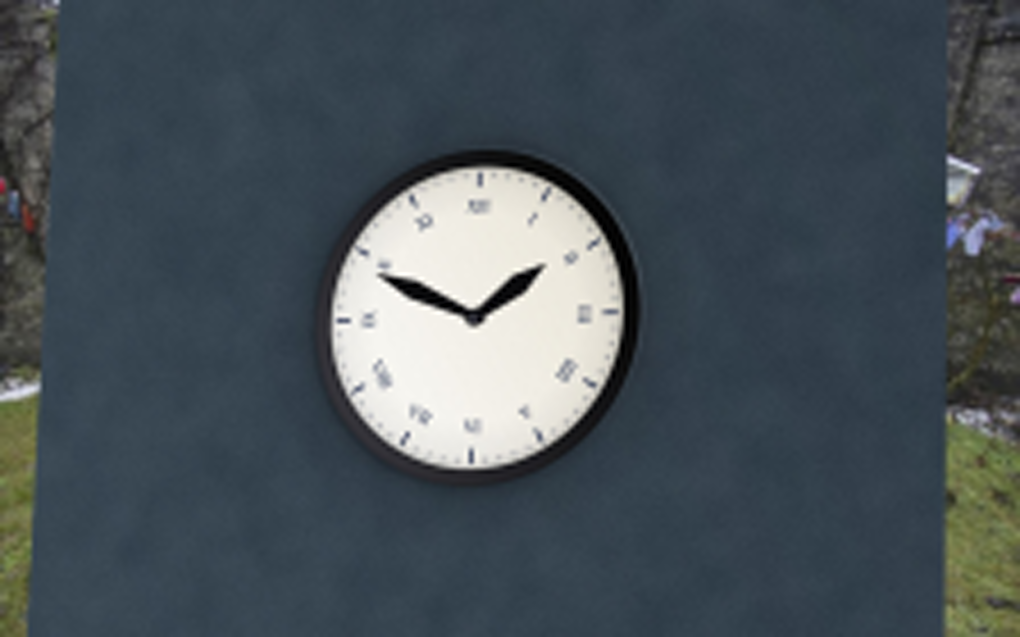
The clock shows 1 h 49 min
